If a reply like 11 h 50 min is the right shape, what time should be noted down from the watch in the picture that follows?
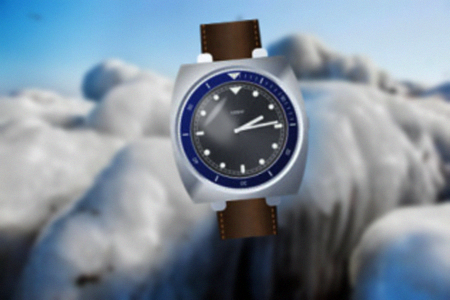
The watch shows 2 h 14 min
